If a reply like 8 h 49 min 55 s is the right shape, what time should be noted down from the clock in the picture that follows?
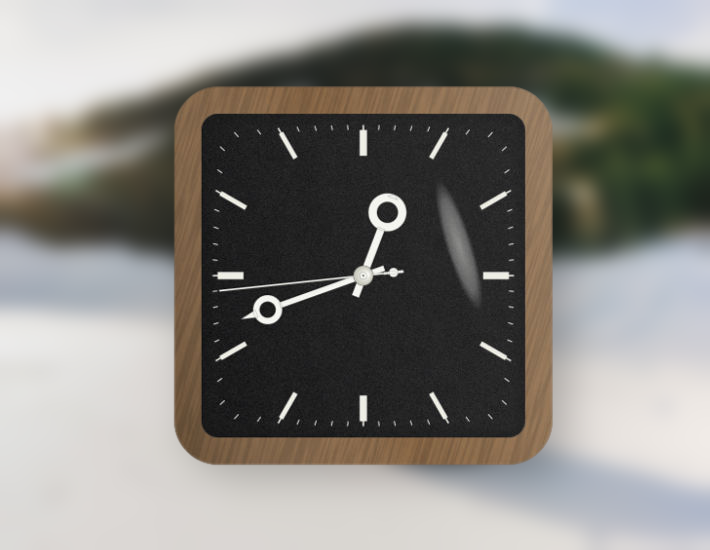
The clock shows 12 h 41 min 44 s
